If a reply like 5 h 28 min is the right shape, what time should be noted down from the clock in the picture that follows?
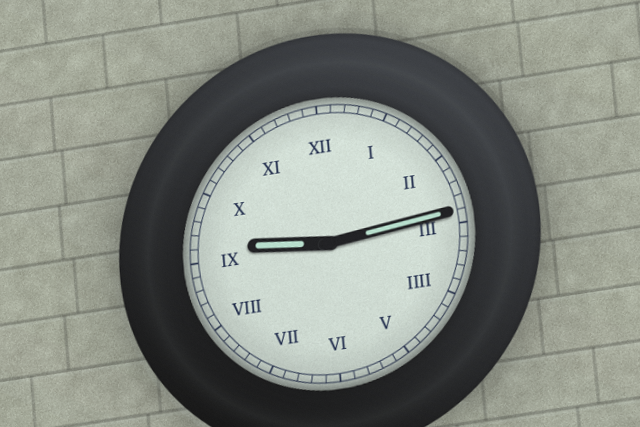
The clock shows 9 h 14 min
